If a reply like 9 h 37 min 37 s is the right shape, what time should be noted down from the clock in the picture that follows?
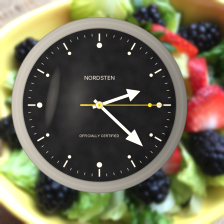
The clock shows 2 h 22 min 15 s
